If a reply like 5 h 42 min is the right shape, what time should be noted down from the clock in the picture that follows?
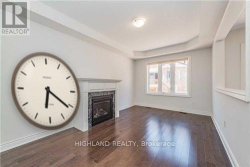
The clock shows 6 h 21 min
